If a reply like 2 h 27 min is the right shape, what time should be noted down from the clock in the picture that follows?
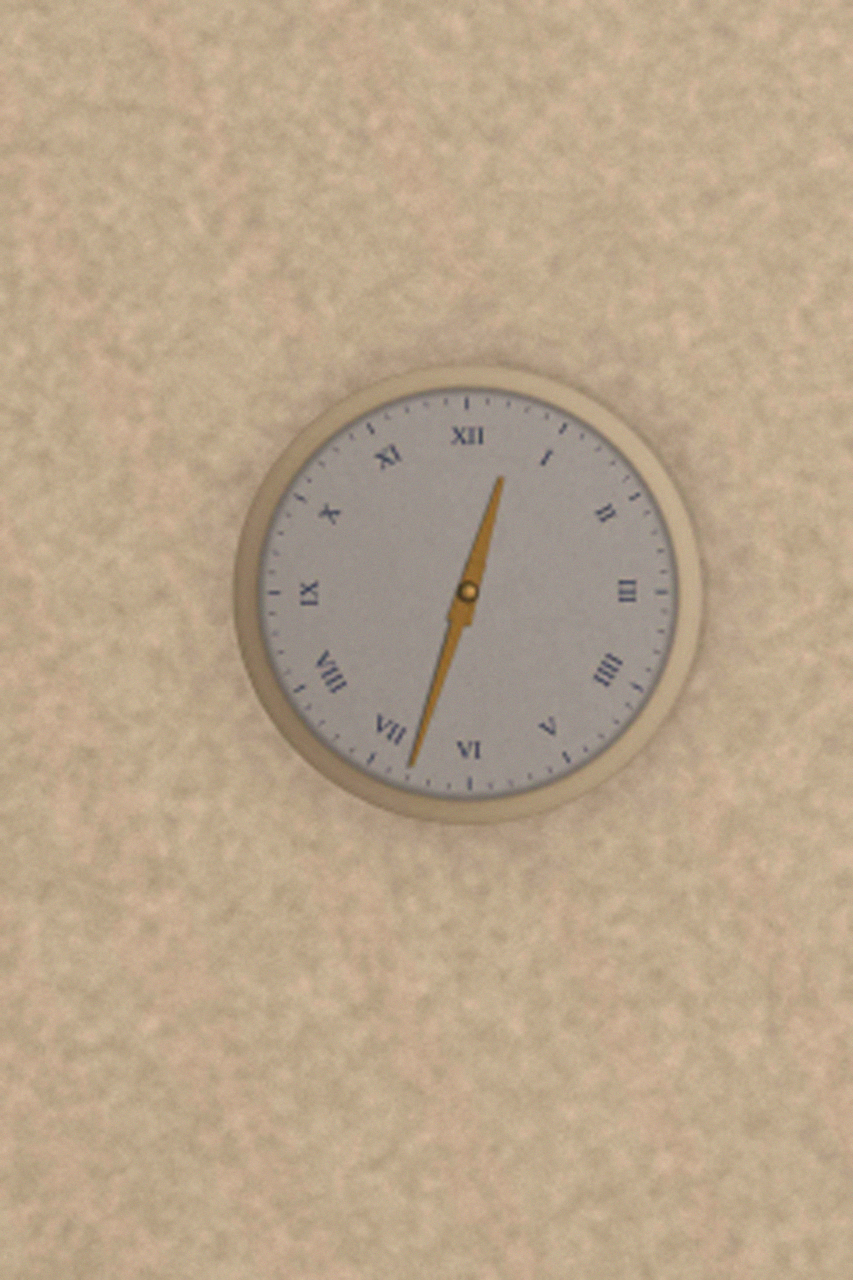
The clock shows 12 h 33 min
